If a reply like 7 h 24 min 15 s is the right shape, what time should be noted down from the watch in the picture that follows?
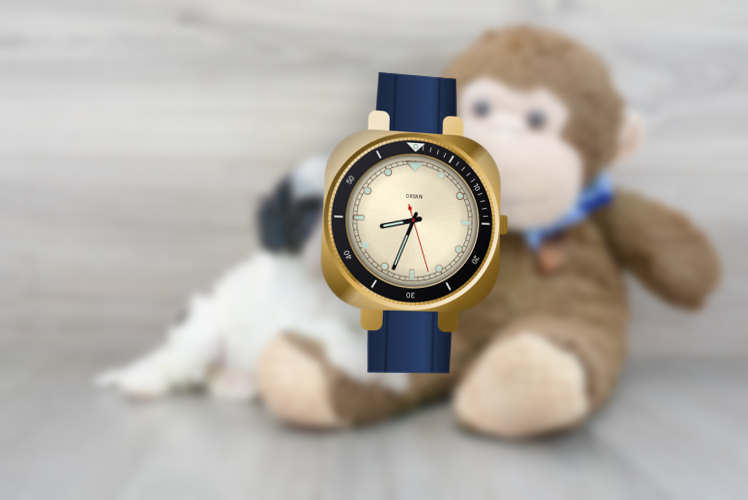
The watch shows 8 h 33 min 27 s
